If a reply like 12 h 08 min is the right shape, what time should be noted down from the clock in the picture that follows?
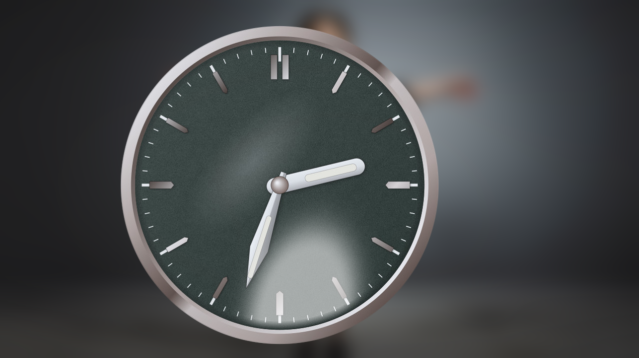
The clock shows 2 h 33 min
